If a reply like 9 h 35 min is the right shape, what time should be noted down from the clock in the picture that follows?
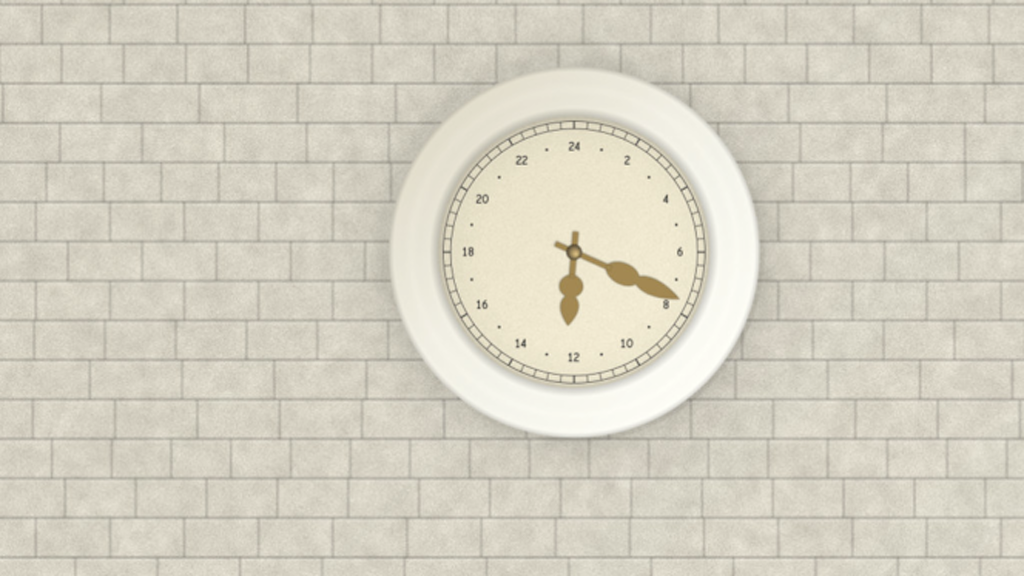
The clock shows 12 h 19 min
